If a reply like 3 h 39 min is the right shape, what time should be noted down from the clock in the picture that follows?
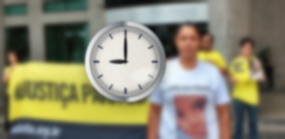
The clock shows 9 h 00 min
